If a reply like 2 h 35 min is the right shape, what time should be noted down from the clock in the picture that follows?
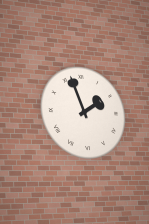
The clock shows 1 h 57 min
